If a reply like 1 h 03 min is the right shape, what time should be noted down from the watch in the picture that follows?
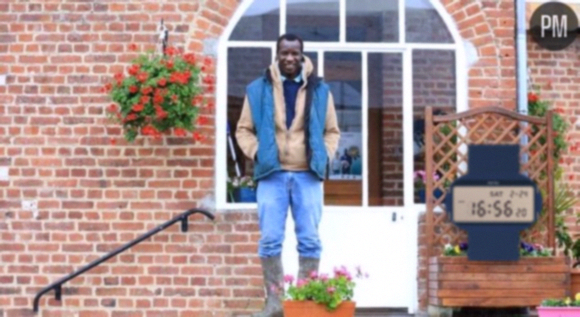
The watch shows 16 h 56 min
